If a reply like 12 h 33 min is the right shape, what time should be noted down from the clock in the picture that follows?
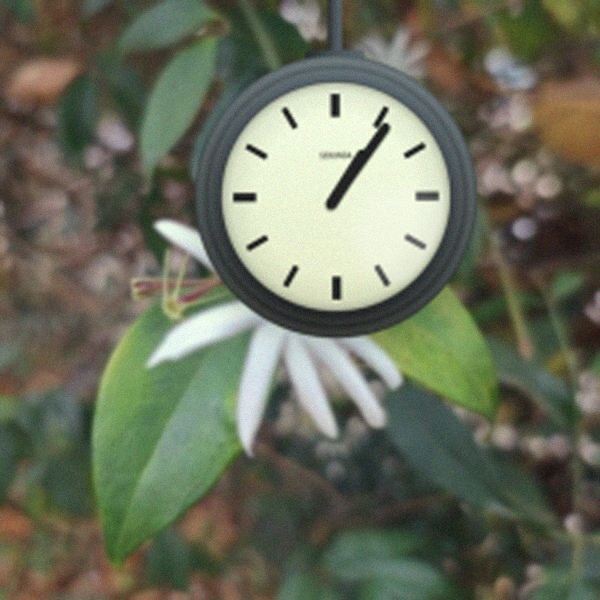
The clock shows 1 h 06 min
